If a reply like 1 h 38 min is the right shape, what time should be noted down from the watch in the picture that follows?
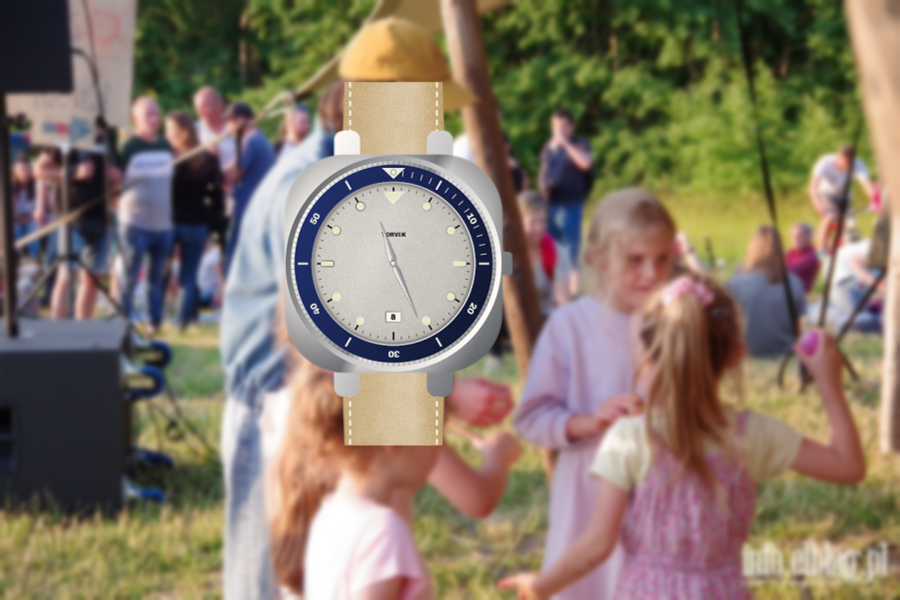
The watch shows 11 h 26 min
